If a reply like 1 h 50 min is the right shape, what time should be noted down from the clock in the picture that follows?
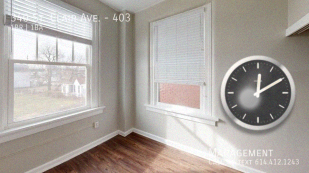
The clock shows 12 h 10 min
